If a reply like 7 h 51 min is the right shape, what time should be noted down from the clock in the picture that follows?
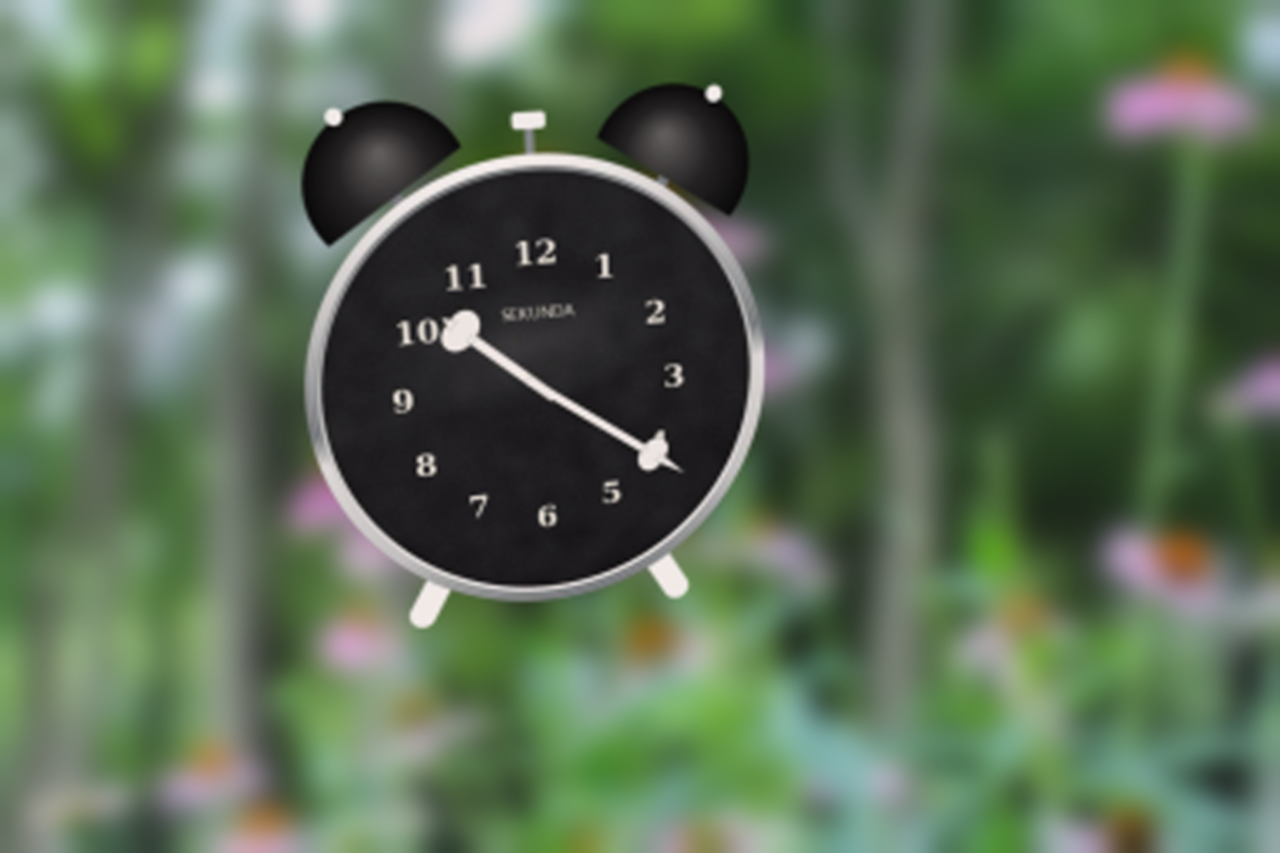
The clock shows 10 h 21 min
